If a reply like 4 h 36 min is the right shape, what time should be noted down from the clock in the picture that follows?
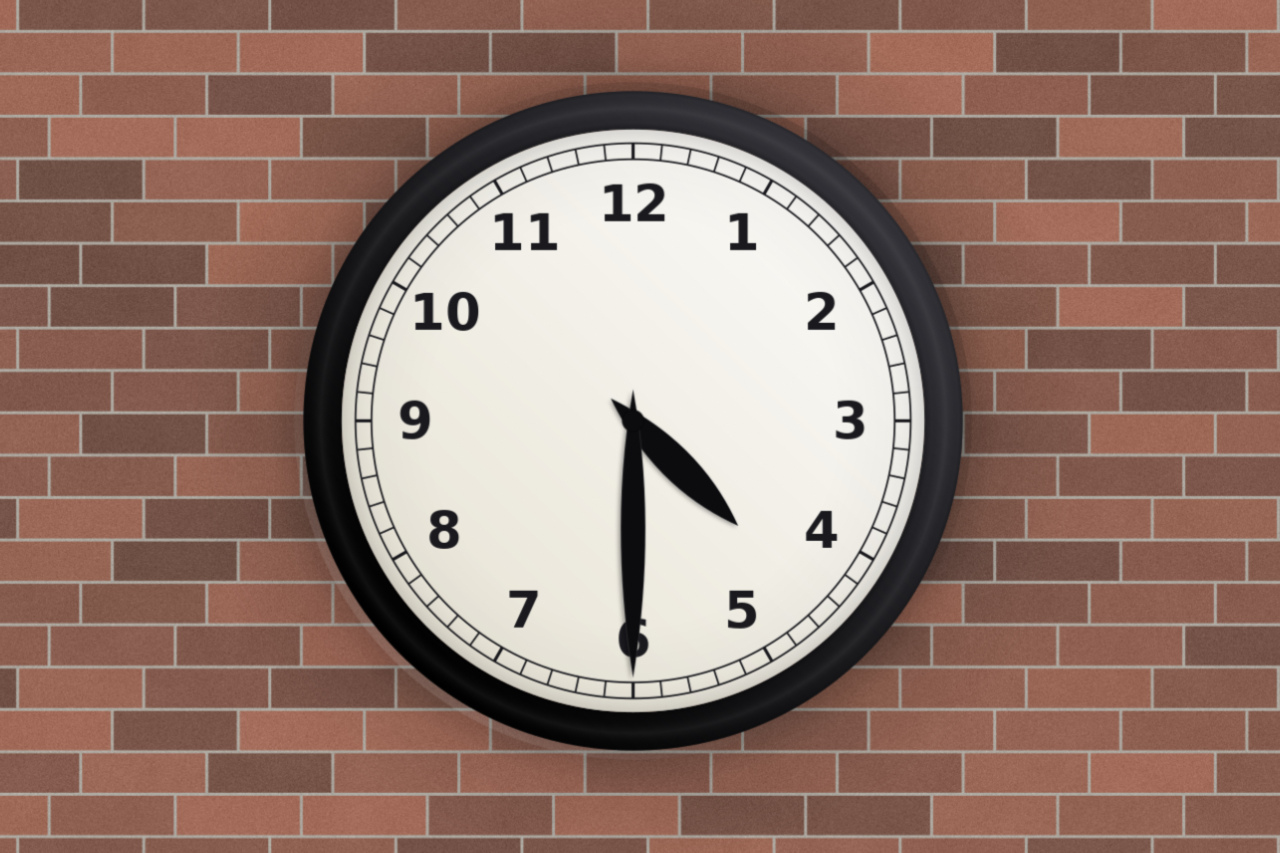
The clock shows 4 h 30 min
